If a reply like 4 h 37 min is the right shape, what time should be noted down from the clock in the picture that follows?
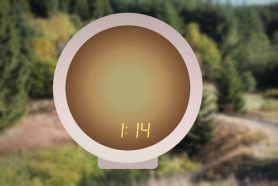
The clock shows 1 h 14 min
